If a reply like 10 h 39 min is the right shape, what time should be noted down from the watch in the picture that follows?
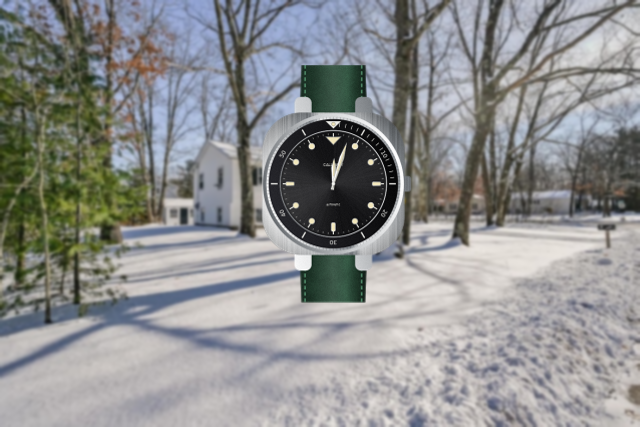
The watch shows 12 h 03 min
